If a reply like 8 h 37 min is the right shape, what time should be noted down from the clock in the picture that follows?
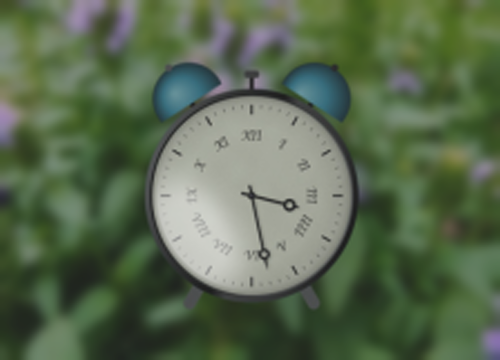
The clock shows 3 h 28 min
